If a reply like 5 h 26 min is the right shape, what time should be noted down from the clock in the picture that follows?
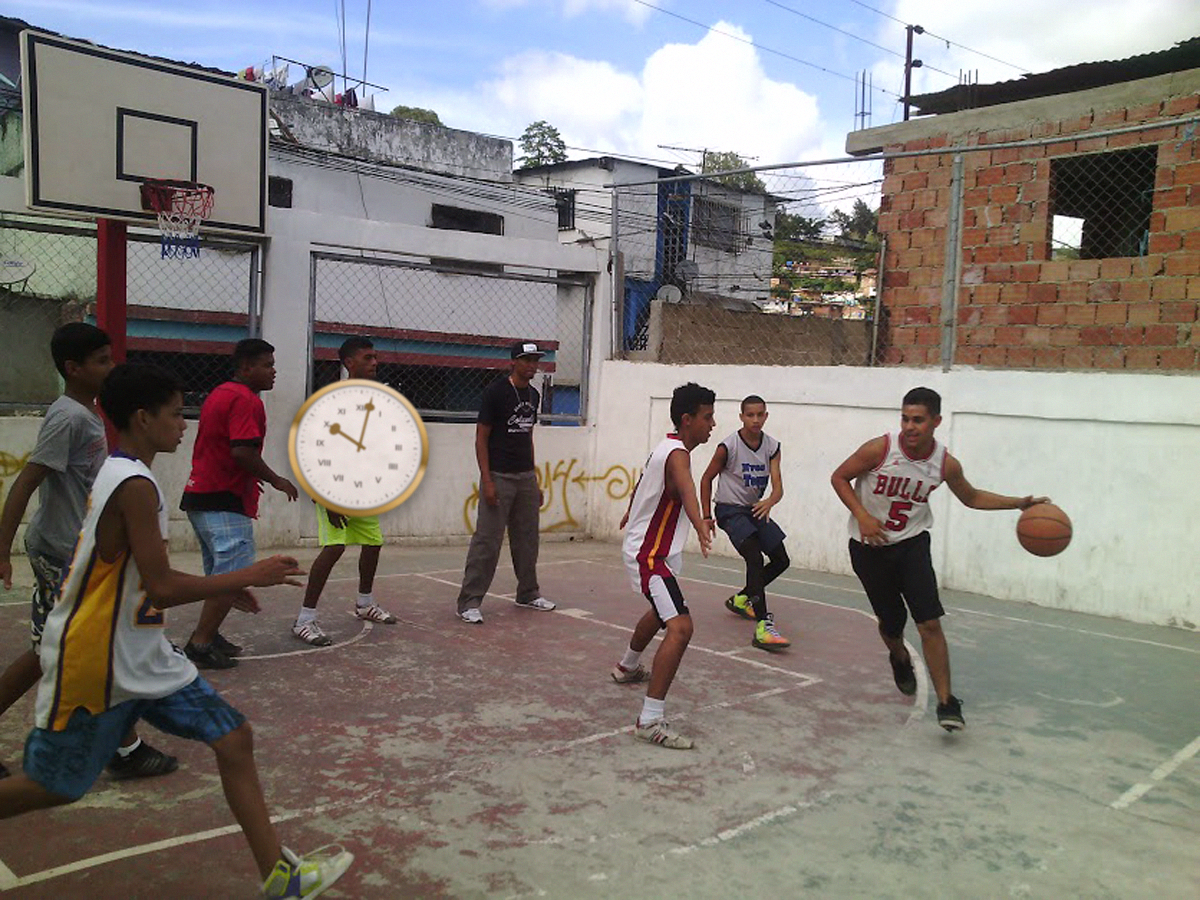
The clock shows 10 h 02 min
